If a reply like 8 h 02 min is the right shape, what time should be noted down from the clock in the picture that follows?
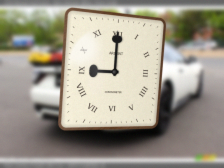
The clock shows 9 h 00 min
